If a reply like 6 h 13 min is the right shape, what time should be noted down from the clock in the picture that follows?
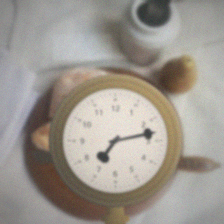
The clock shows 7 h 13 min
